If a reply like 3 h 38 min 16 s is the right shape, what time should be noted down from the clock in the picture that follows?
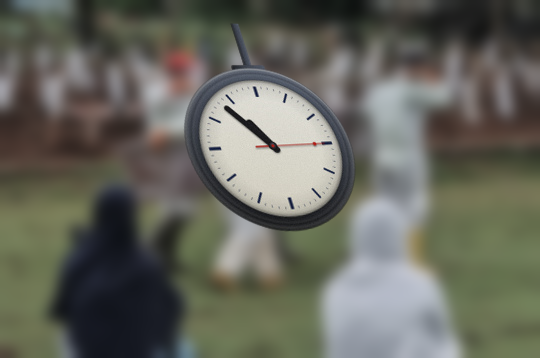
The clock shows 10 h 53 min 15 s
